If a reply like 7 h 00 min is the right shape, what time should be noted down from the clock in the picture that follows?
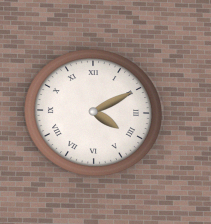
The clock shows 4 h 10 min
